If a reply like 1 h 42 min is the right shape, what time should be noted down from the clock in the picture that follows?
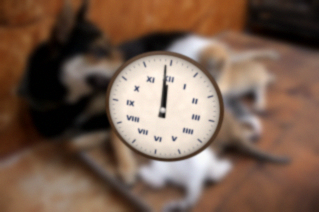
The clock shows 11 h 59 min
